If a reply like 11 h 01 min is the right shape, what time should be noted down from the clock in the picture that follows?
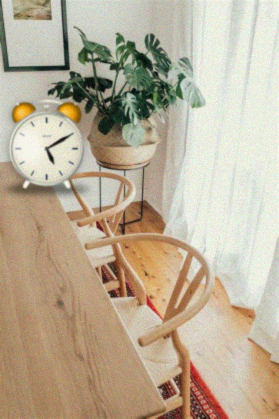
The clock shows 5 h 10 min
